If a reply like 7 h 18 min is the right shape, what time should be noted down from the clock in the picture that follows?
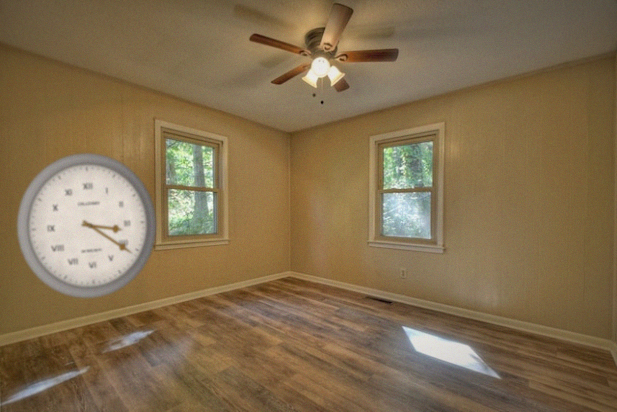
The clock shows 3 h 21 min
